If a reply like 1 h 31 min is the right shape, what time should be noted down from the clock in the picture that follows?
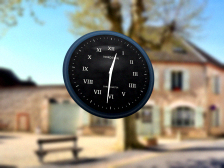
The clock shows 12 h 31 min
